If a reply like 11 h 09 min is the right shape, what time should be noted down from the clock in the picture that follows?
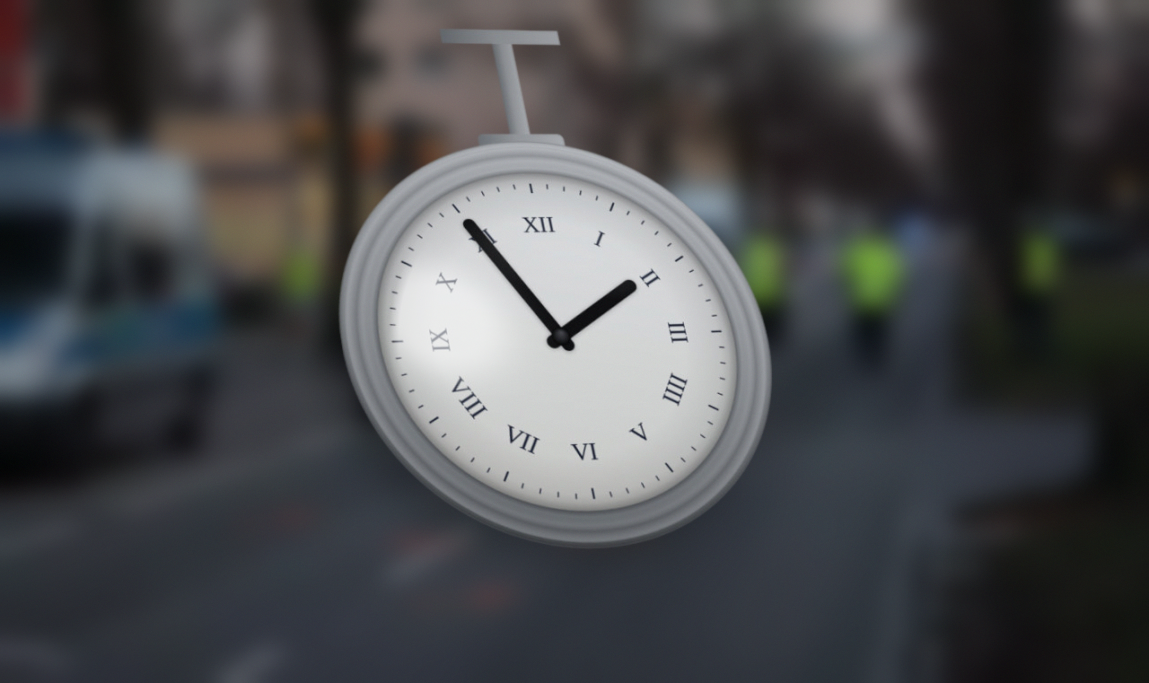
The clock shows 1 h 55 min
